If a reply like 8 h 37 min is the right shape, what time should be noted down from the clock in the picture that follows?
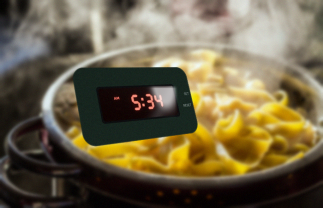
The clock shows 5 h 34 min
